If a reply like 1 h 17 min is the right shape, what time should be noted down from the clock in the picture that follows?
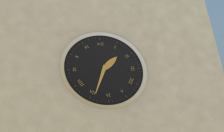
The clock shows 1 h 34 min
